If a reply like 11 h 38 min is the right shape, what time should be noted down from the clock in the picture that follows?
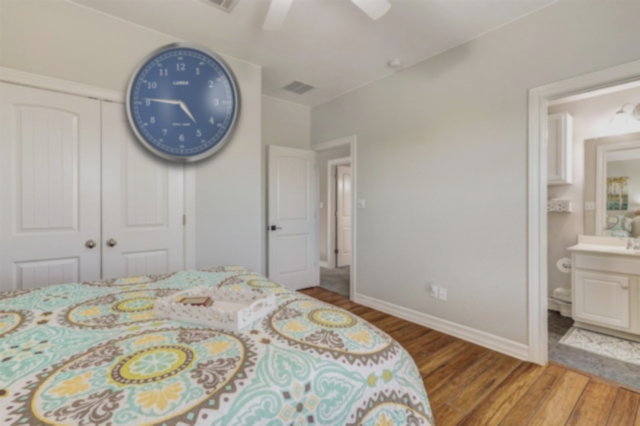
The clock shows 4 h 46 min
